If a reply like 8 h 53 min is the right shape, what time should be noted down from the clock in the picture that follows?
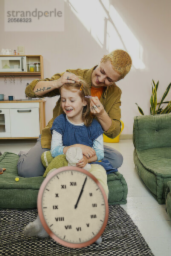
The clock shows 1 h 05 min
